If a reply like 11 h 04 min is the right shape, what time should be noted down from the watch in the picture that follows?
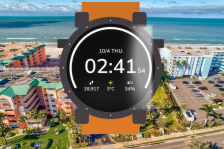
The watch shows 2 h 41 min
